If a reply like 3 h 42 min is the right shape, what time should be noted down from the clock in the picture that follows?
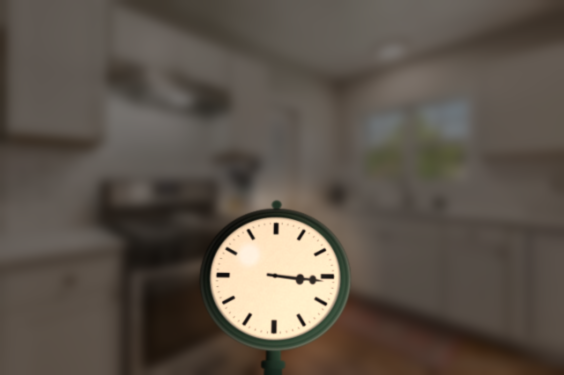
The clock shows 3 h 16 min
